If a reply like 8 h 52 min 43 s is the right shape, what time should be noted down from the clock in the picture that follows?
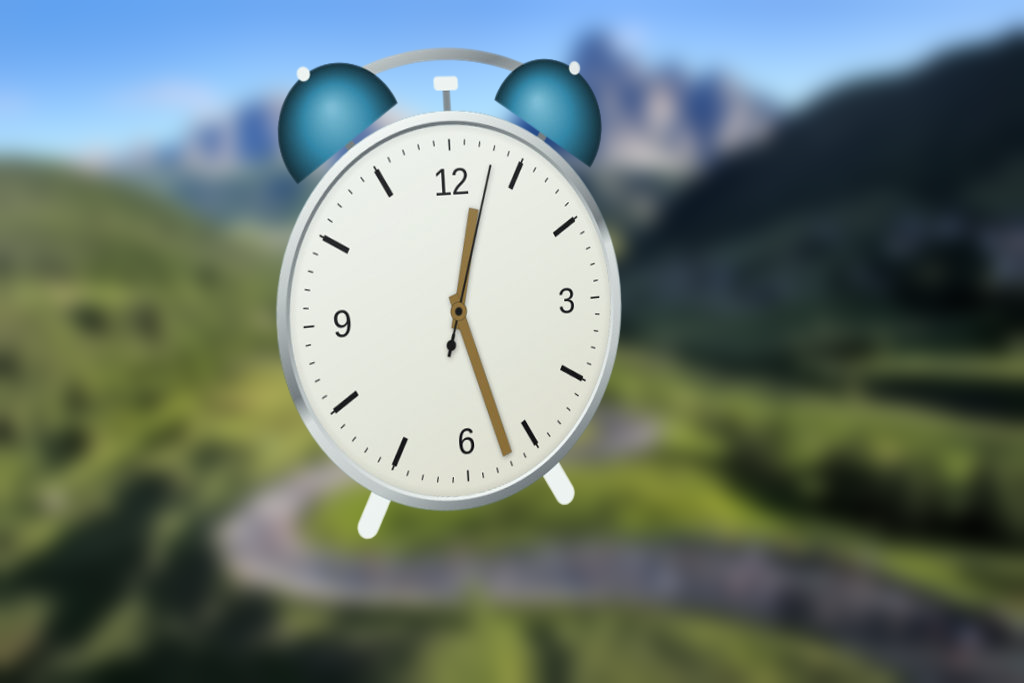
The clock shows 12 h 27 min 03 s
